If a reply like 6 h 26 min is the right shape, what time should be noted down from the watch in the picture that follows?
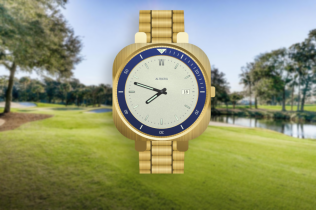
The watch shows 7 h 48 min
